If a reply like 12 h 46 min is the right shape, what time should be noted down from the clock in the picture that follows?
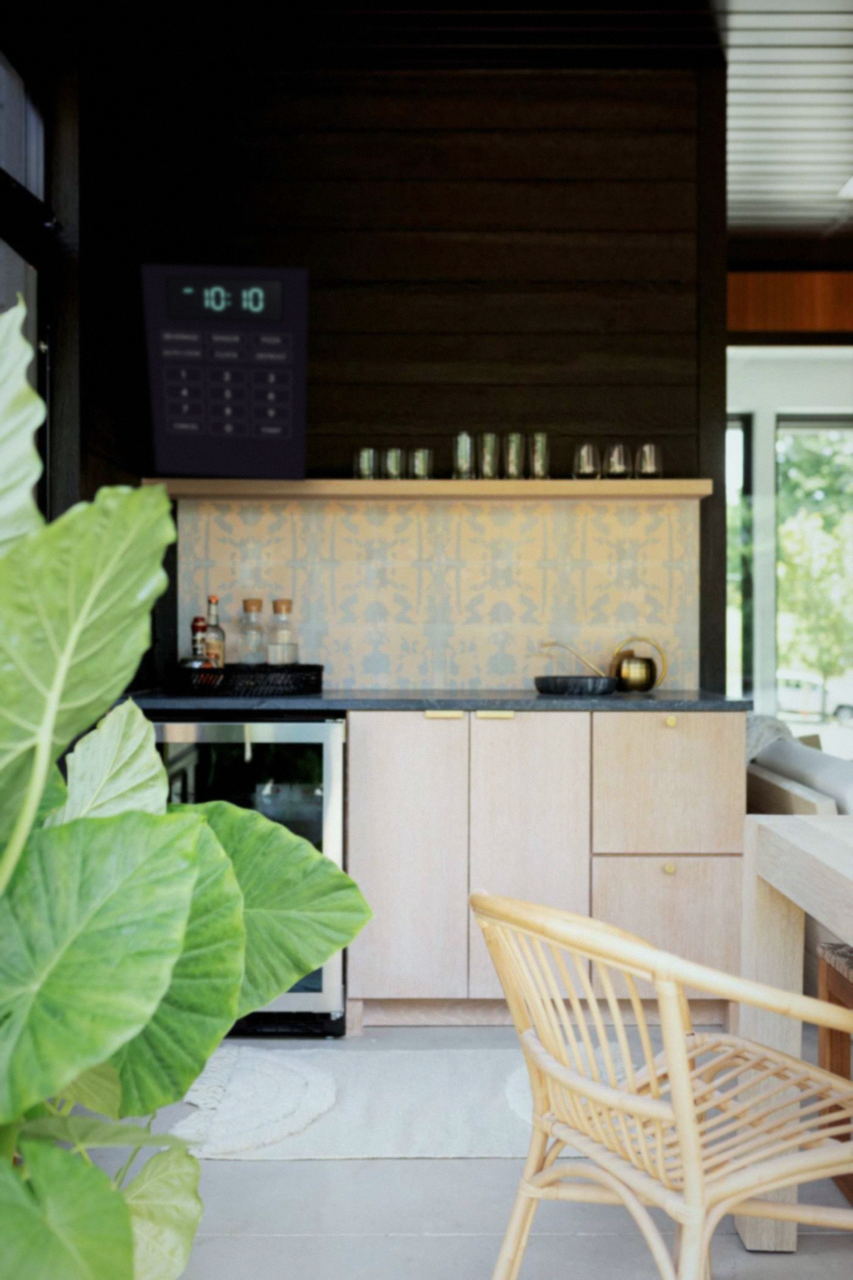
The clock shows 10 h 10 min
